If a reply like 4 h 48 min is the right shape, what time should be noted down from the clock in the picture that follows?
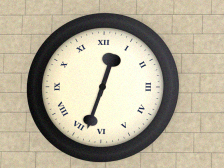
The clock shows 12 h 33 min
